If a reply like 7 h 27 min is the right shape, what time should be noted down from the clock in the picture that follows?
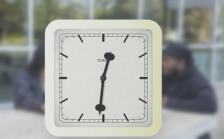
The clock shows 12 h 31 min
